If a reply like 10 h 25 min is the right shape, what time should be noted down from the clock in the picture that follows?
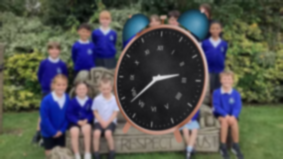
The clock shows 2 h 38 min
